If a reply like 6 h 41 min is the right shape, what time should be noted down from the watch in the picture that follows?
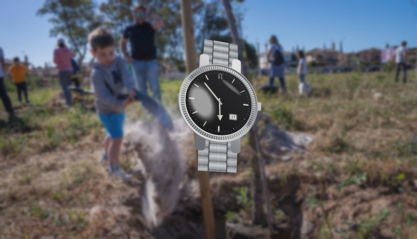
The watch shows 5 h 53 min
